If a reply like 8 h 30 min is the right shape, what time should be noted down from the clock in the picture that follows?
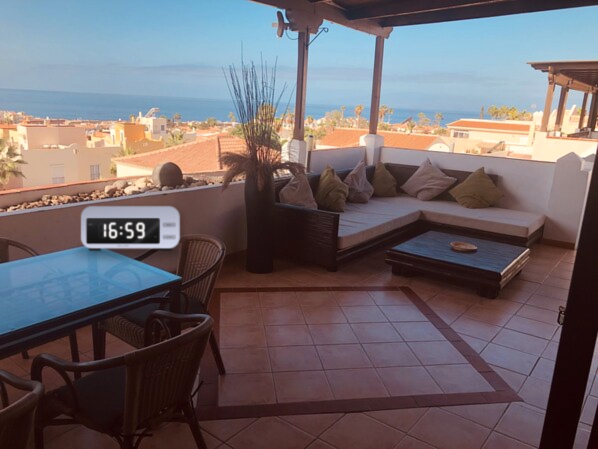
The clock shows 16 h 59 min
